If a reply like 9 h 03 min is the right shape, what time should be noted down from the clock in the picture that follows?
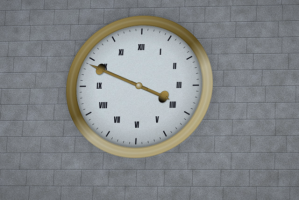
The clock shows 3 h 49 min
